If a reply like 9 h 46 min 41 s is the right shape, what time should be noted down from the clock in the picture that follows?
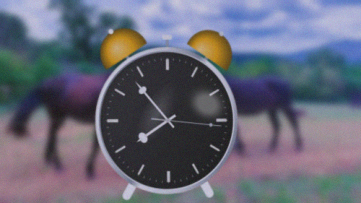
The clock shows 7 h 53 min 16 s
